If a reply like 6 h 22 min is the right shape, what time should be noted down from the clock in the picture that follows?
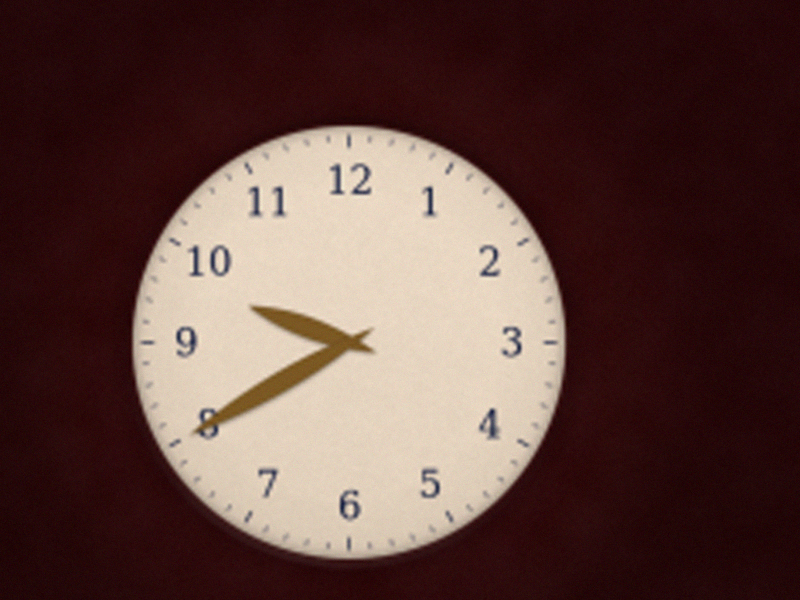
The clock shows 9 h 40 min
